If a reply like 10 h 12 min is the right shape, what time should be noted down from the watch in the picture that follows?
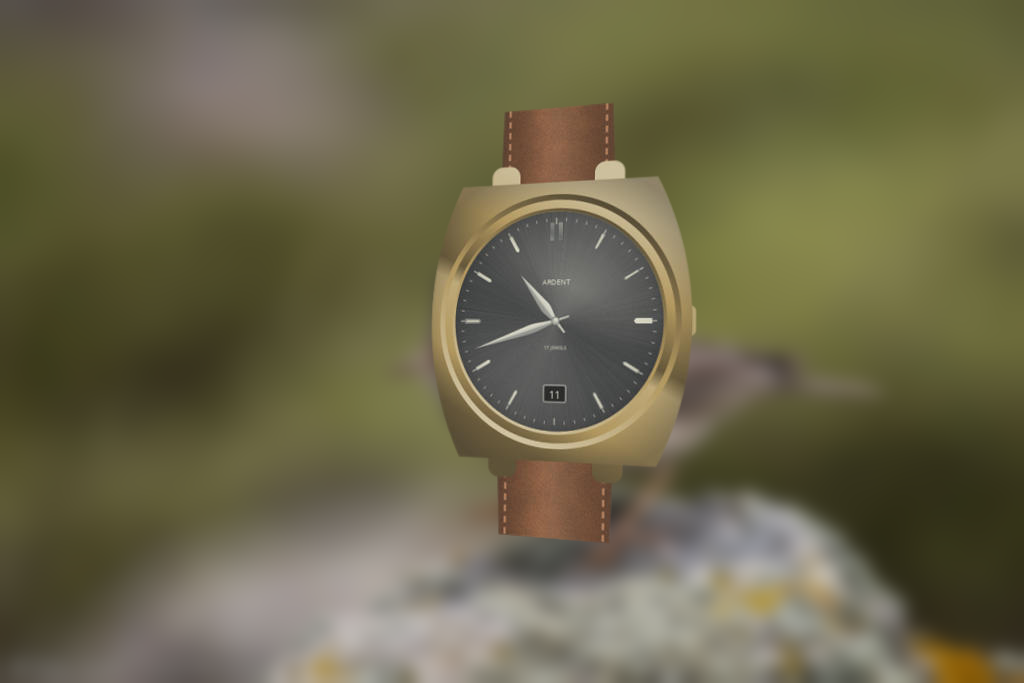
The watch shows 10 h 42 min
